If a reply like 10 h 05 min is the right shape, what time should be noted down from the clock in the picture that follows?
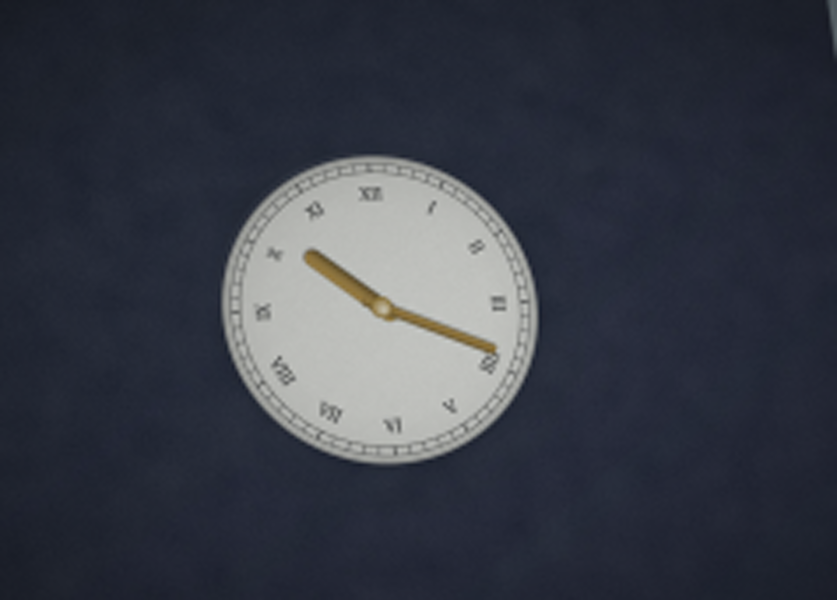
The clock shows 10 h 19 min
